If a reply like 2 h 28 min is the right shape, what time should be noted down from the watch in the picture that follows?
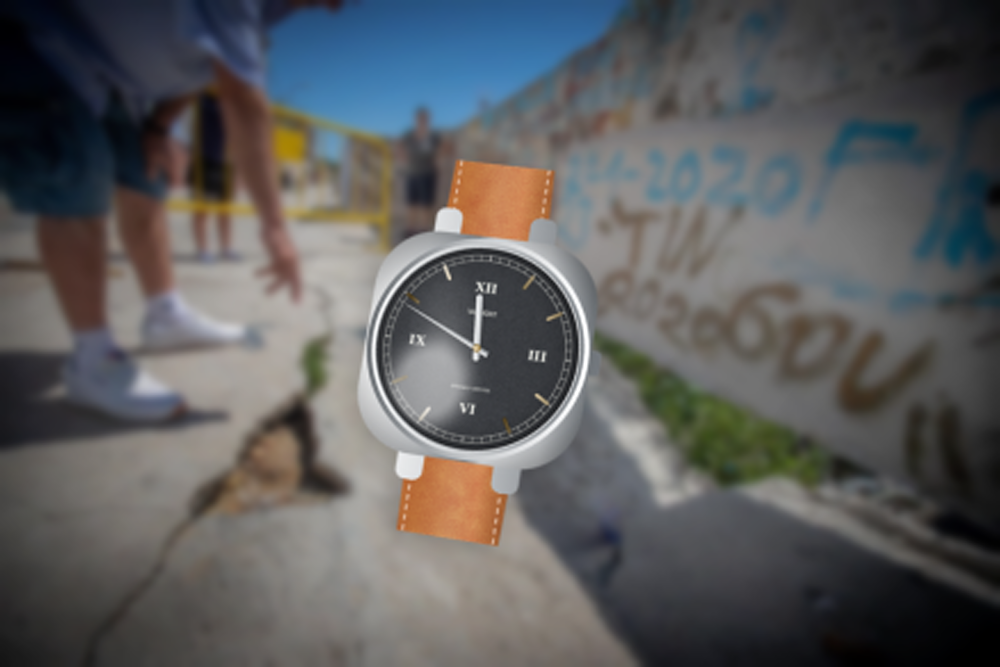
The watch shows 11 h 49 min
